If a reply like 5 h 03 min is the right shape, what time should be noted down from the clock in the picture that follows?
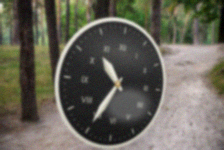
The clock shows 10 h 35 min
